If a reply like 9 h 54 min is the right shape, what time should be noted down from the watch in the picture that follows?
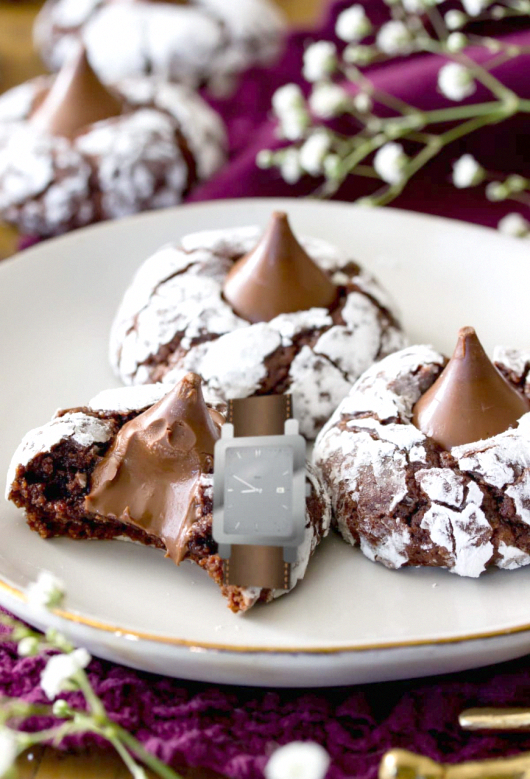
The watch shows 8 h 50 min
